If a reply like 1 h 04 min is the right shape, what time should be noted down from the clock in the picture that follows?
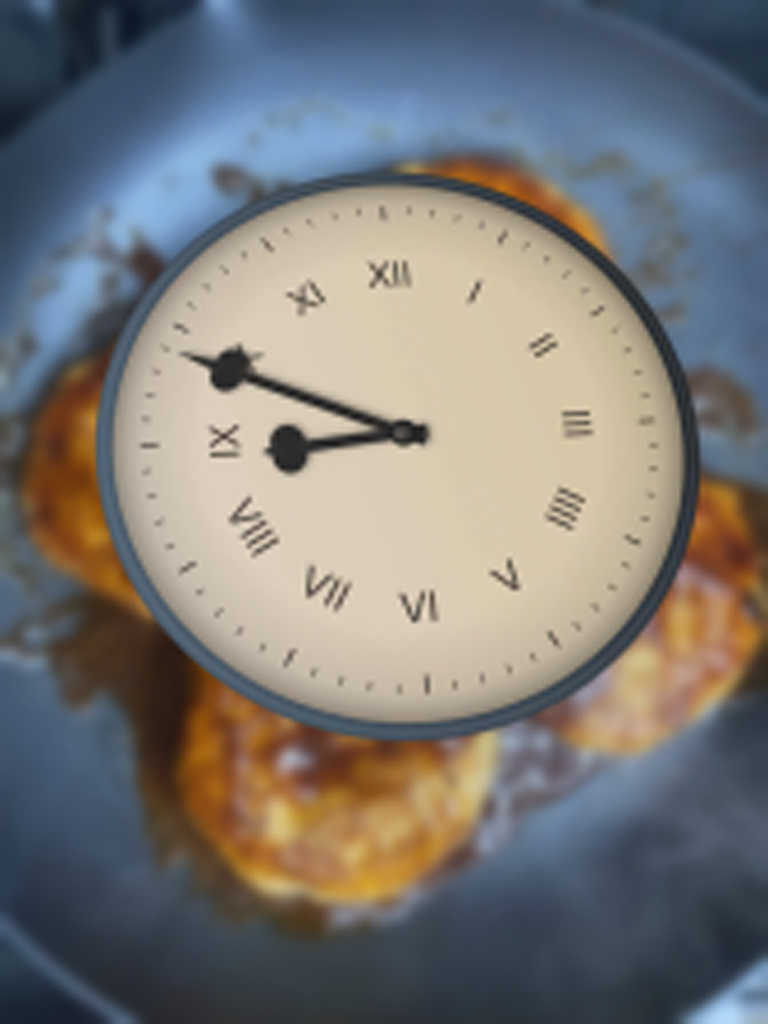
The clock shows 8 h 49 min
